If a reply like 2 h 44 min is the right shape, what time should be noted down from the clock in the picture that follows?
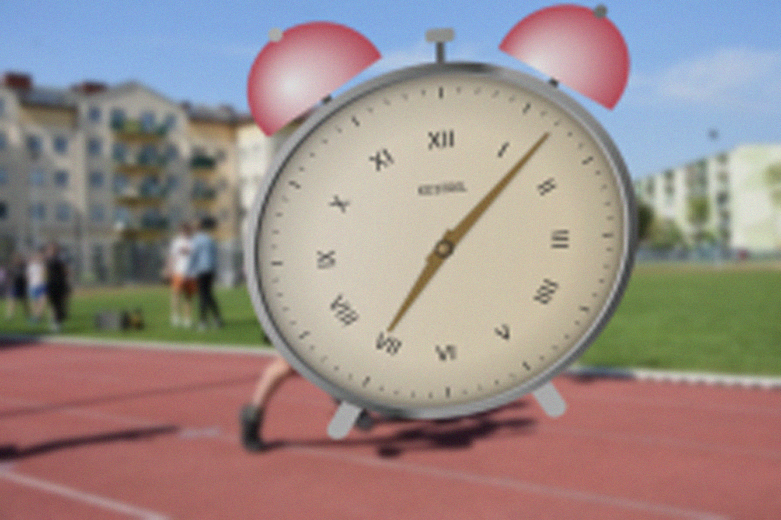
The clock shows 7 h 07 min
